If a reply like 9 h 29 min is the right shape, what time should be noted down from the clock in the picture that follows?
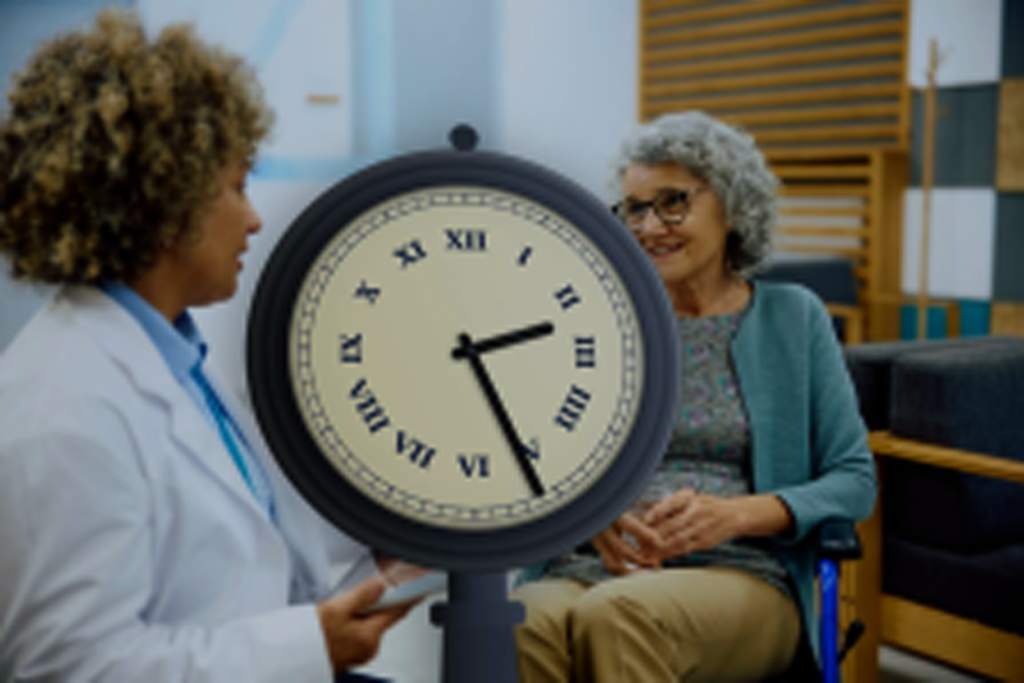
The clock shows 2 h 26 min
